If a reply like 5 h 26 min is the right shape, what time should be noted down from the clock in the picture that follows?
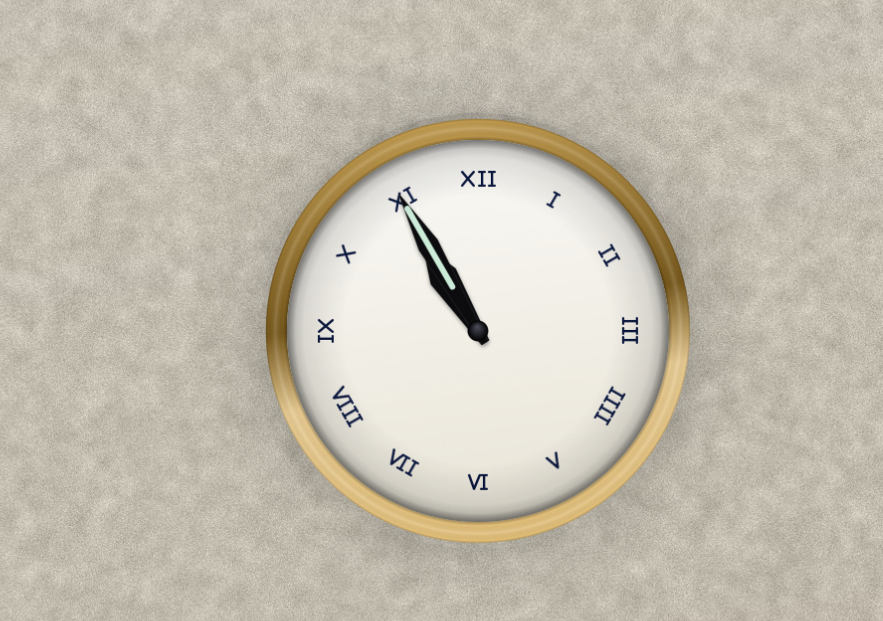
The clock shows 10 h 55 min
